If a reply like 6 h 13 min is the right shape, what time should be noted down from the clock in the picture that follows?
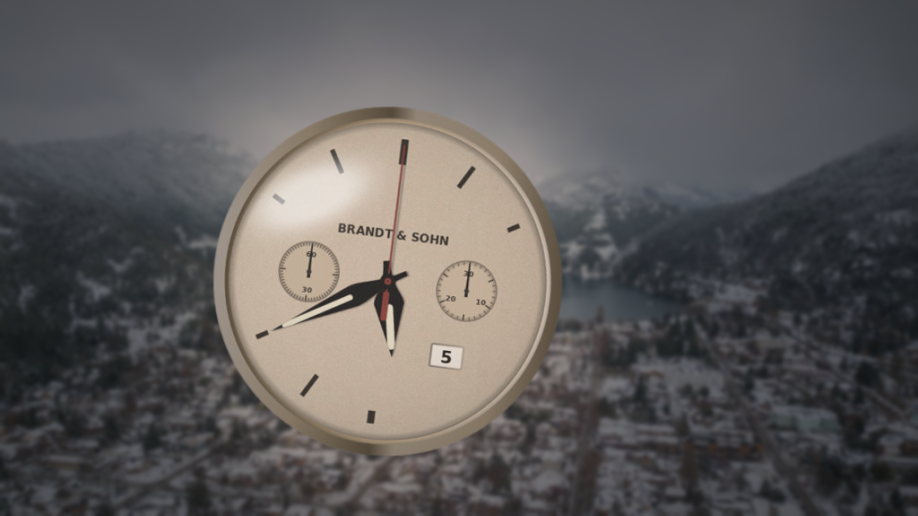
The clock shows 5 h 40 min
